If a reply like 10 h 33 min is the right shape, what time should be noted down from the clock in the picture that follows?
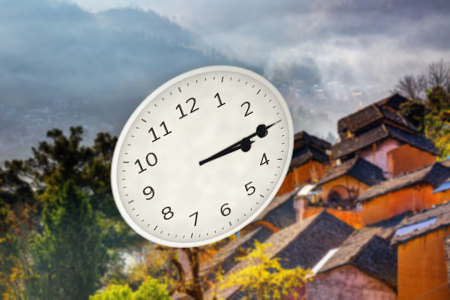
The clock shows 3 h 15 min
